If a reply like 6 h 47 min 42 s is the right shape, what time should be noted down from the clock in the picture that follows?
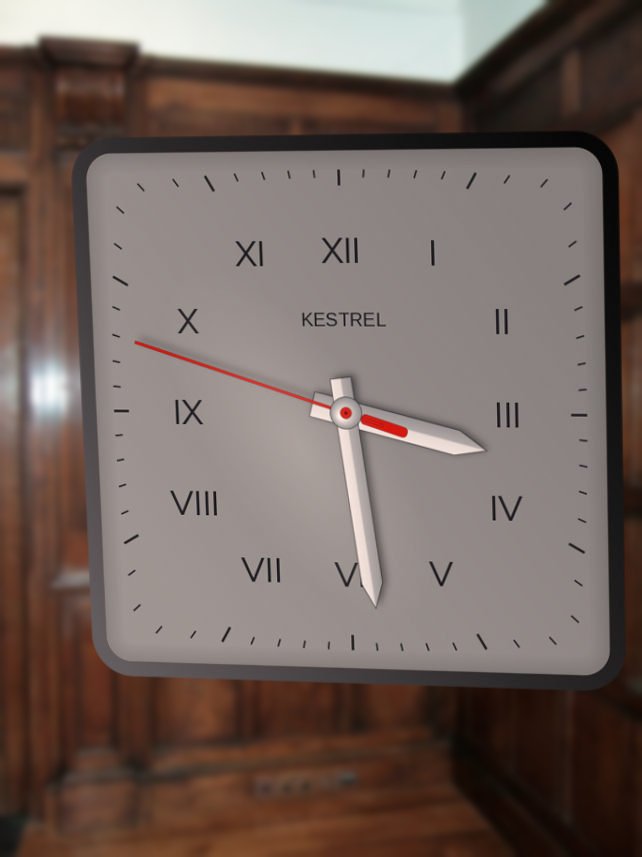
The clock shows 3 h 28 min 48 s
